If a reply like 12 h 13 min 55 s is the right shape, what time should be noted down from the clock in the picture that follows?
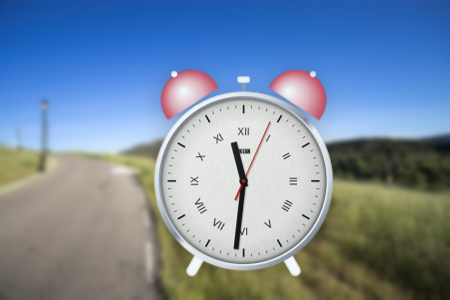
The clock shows 11 h 31 min 04 s
